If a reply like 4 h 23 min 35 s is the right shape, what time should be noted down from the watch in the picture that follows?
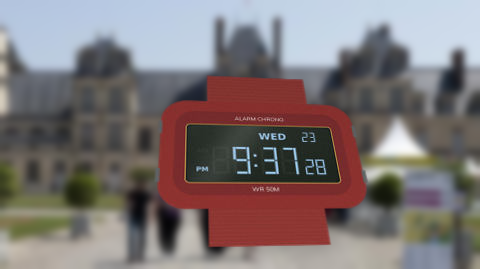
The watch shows 9 h 37 min 28 s
